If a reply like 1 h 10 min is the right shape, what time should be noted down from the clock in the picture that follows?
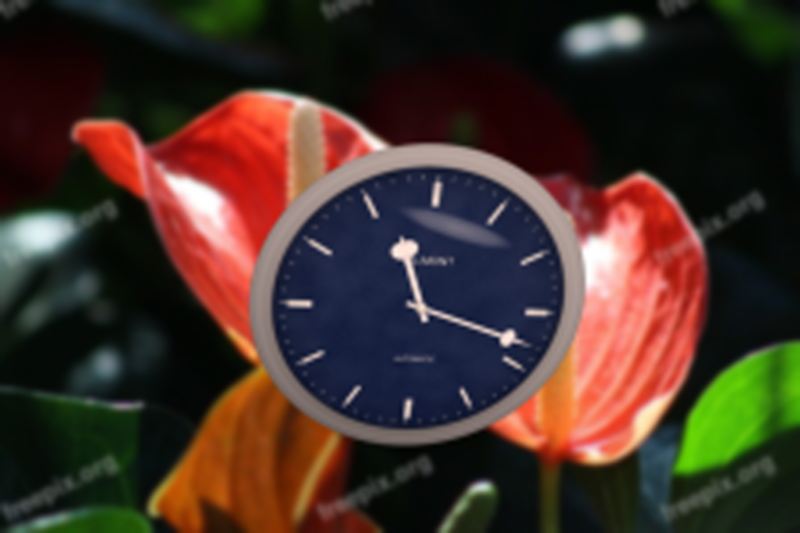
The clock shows 11 h 18 min
